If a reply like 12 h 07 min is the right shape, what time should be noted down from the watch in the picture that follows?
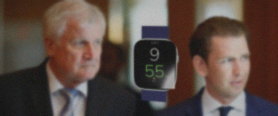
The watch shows 9 h 55 min
